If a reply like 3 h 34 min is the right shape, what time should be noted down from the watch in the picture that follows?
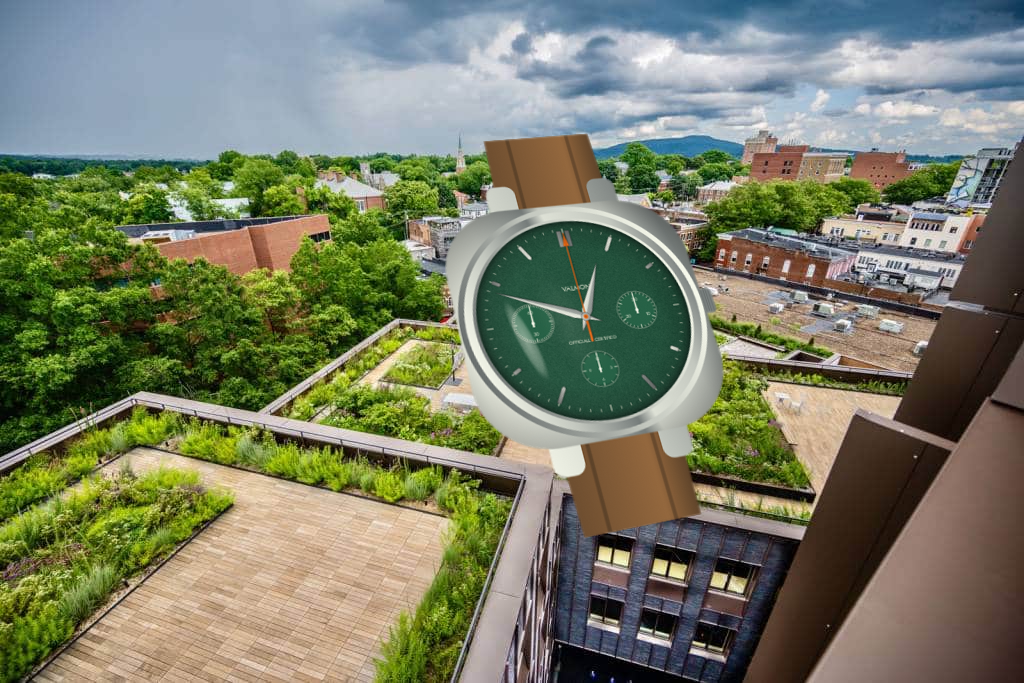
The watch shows 12 h 49 min
